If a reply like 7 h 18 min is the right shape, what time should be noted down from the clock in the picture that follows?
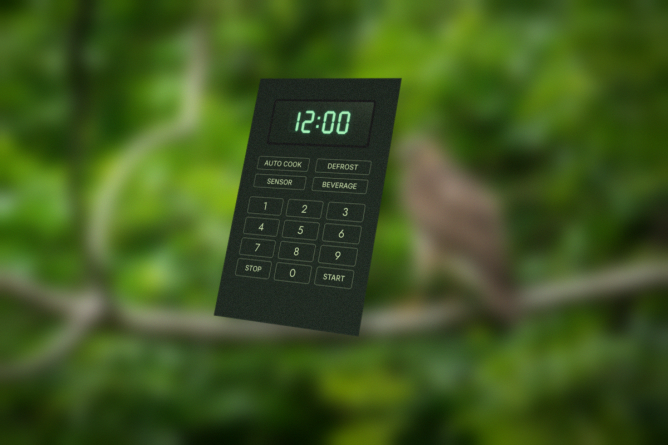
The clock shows 12 h 00 min
